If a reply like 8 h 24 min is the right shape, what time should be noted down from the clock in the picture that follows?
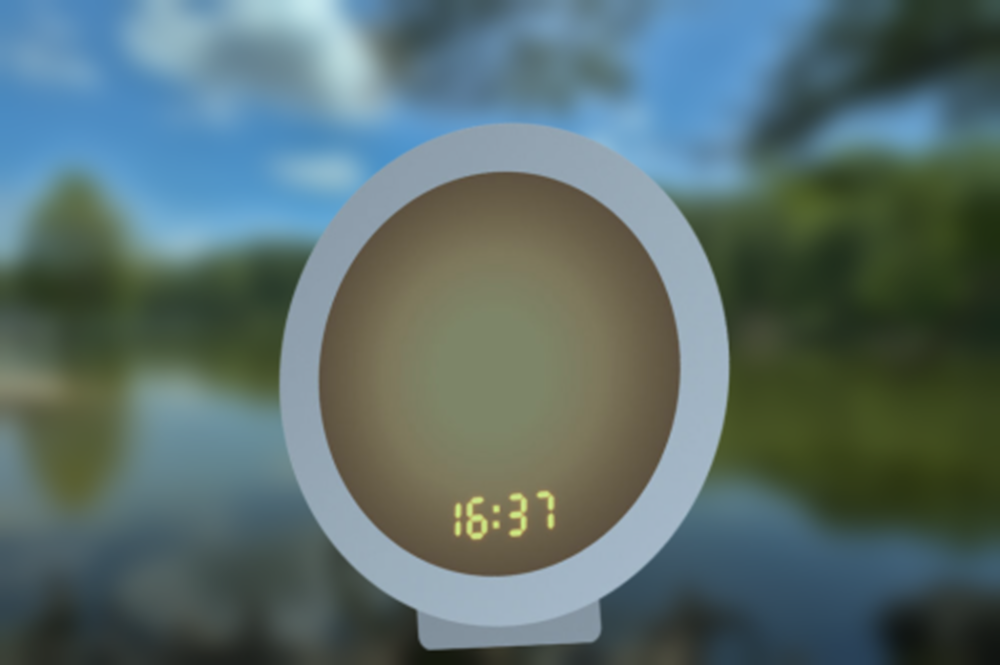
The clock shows 16 h 37 min
